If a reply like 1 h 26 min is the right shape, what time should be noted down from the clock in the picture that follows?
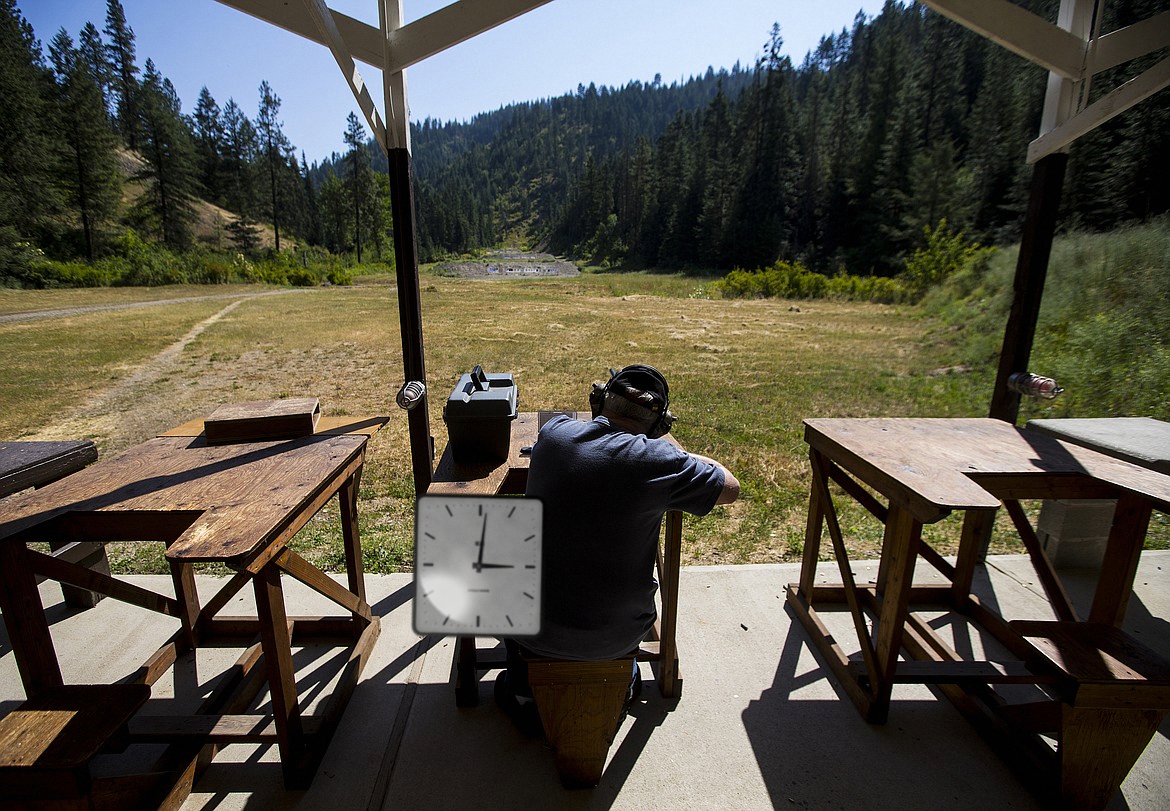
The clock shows 3 h 01 min
